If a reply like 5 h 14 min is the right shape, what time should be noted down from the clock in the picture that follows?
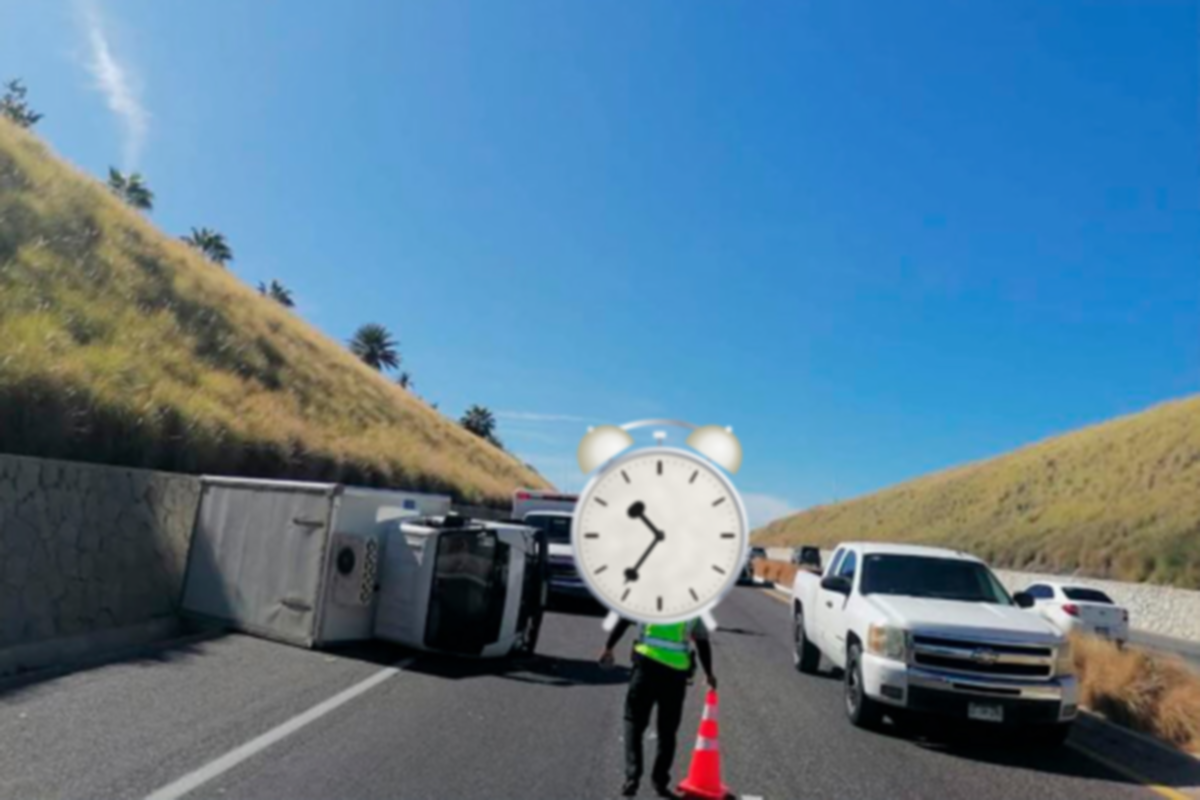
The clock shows 10 h 36 min
